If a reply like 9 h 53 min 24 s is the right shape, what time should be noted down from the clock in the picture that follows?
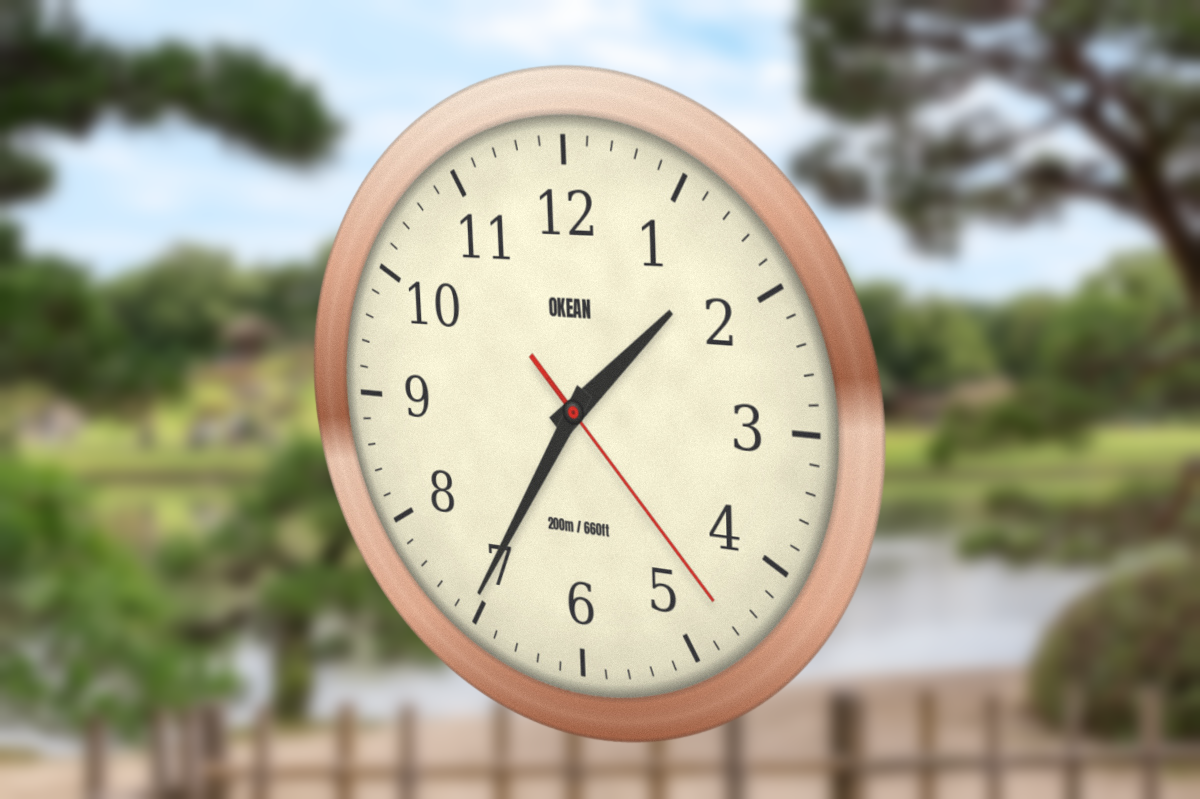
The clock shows 1 h 35 min 23 s
